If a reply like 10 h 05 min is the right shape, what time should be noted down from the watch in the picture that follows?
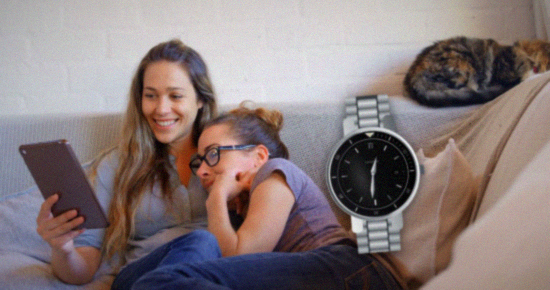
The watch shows 12 h 31 min
